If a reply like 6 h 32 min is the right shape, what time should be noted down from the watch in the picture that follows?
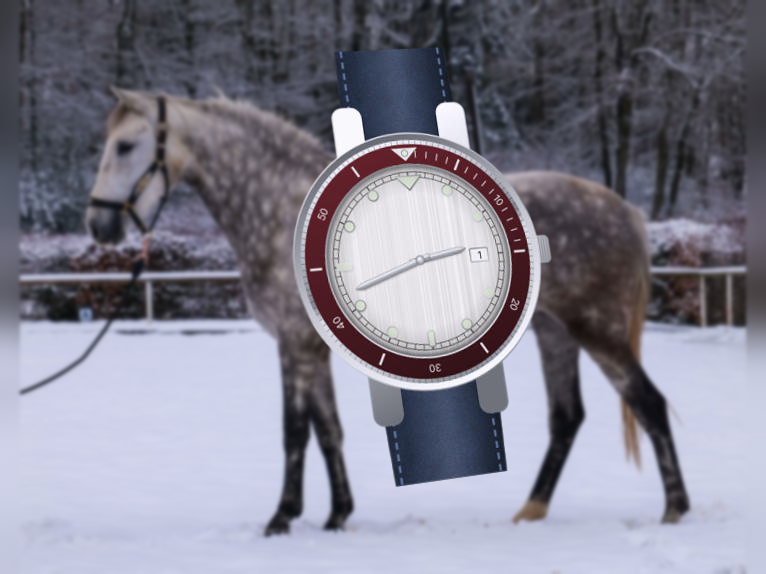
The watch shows 2 h 42 min
